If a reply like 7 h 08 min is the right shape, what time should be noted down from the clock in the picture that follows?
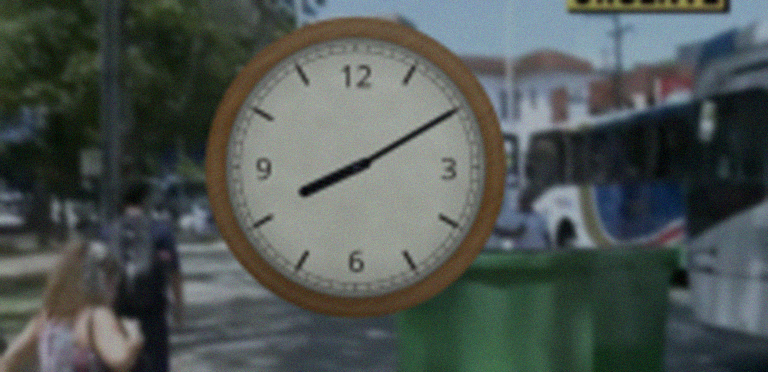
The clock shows 8 h 10 min
